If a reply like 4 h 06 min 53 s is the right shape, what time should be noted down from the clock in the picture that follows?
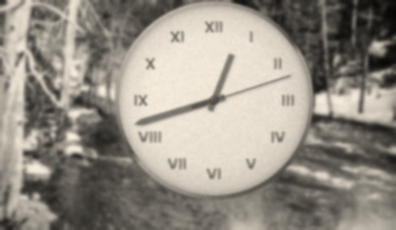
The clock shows 12 h 42 min 12 s
